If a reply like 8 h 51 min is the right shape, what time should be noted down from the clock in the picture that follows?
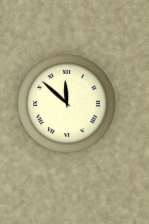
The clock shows 11 h 52 min
